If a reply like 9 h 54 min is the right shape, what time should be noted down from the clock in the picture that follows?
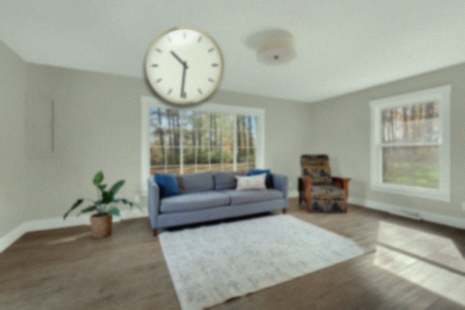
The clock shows 10 h 31 min
